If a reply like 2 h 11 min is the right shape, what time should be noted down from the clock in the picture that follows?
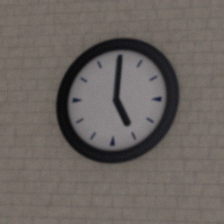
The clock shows 5 h 00 min
